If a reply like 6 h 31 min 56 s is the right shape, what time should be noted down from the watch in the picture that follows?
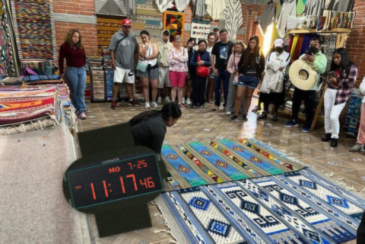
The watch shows 11 h 17 min 46 s
